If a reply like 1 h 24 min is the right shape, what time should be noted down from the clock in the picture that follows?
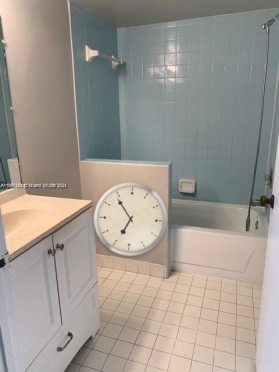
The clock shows 6 h 54 min
